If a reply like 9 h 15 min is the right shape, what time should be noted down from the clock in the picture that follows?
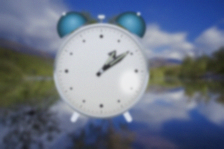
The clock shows 1 h 09 min
